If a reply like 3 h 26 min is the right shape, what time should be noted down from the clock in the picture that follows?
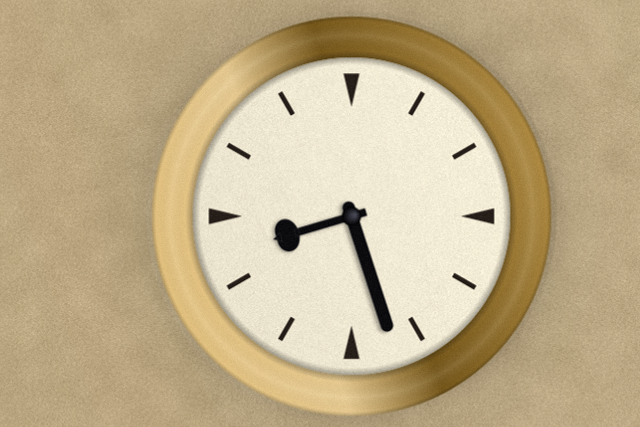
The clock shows 8 h 27 min
